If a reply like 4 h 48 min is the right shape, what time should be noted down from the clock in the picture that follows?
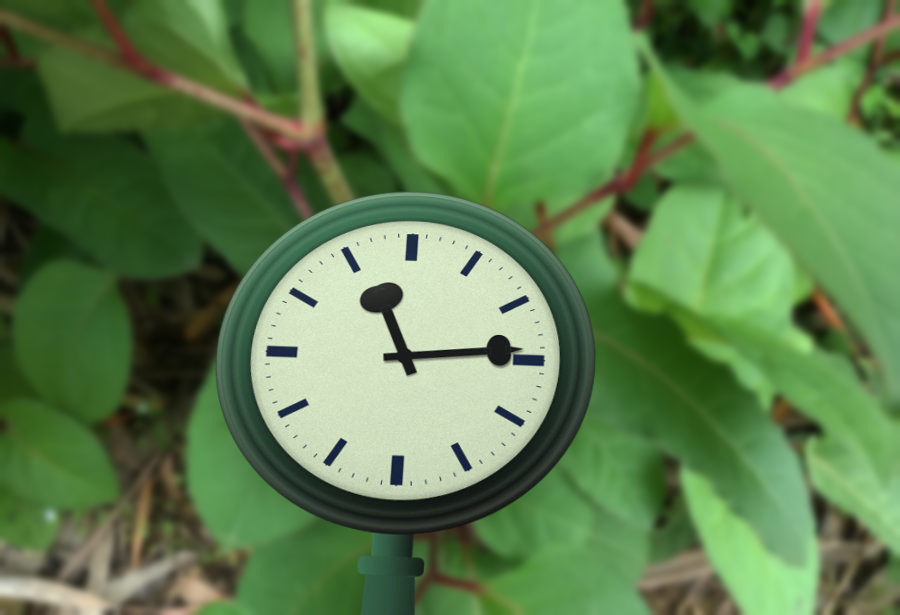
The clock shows 11 h 14 min
